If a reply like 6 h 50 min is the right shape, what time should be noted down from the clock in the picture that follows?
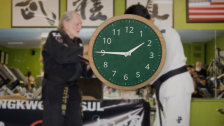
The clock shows 1 h 45 min
